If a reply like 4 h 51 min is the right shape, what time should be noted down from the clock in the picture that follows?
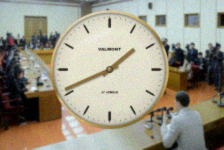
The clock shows 1 h 41 min
